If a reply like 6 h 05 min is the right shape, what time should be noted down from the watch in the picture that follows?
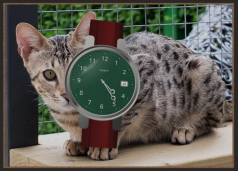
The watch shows 4 h 24 min
